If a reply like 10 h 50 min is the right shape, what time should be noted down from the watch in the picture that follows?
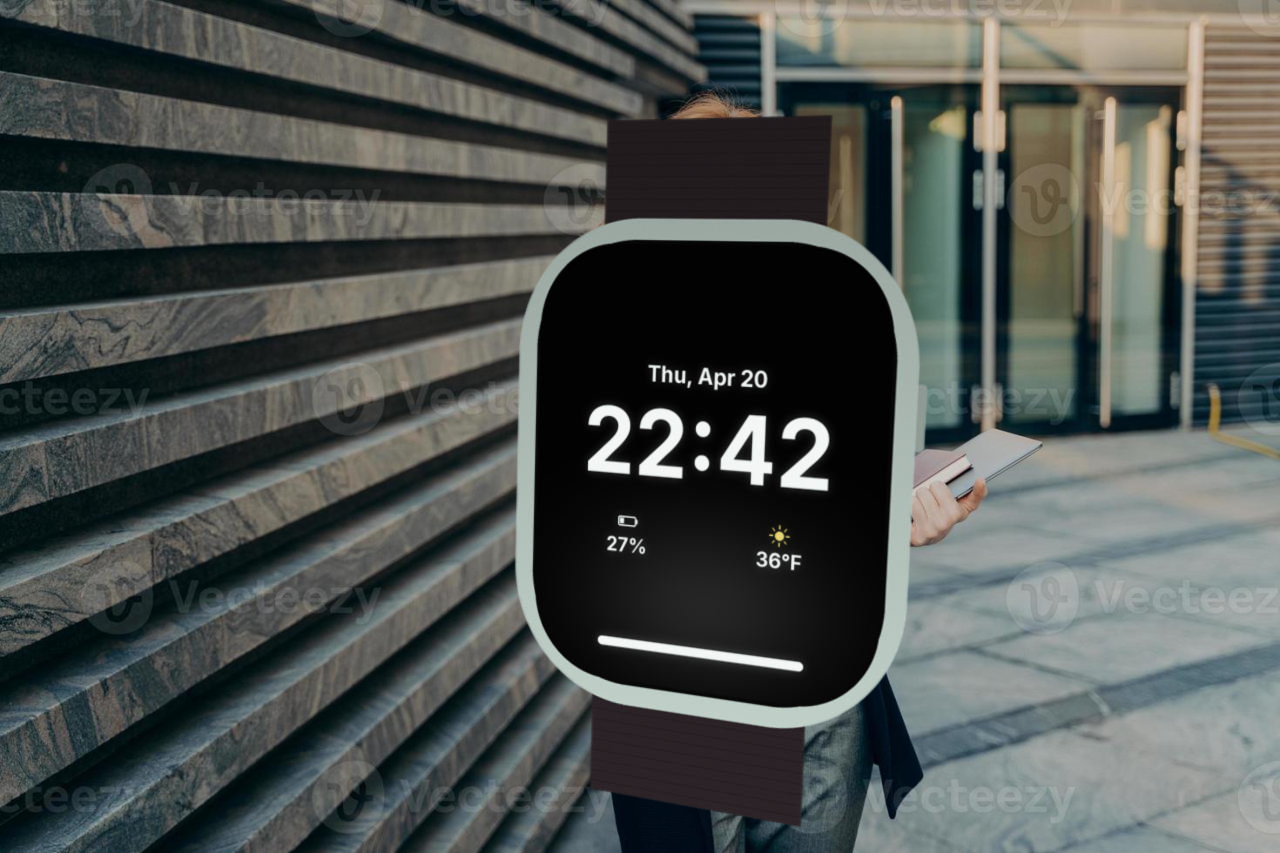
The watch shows 22 h 42 min
